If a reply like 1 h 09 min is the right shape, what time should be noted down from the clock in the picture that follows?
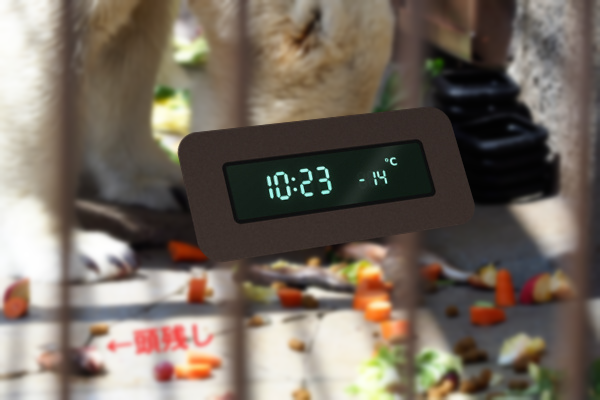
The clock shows 10 h 23 min
